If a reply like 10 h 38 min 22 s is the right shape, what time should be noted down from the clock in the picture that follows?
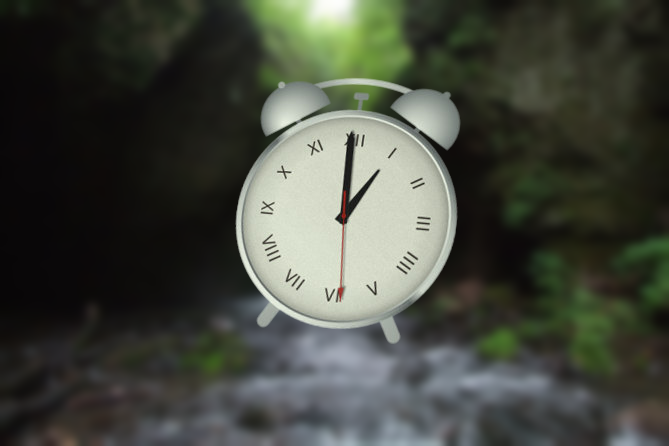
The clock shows 12 h 59 min 29 s
